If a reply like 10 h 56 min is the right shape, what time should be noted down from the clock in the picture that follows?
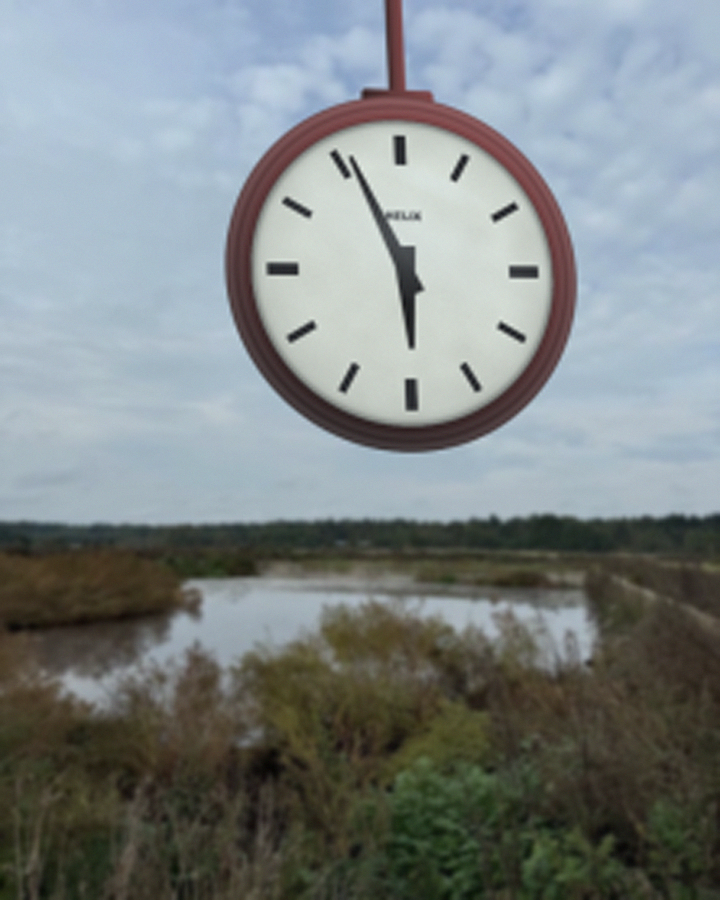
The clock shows 5 h 56 min
